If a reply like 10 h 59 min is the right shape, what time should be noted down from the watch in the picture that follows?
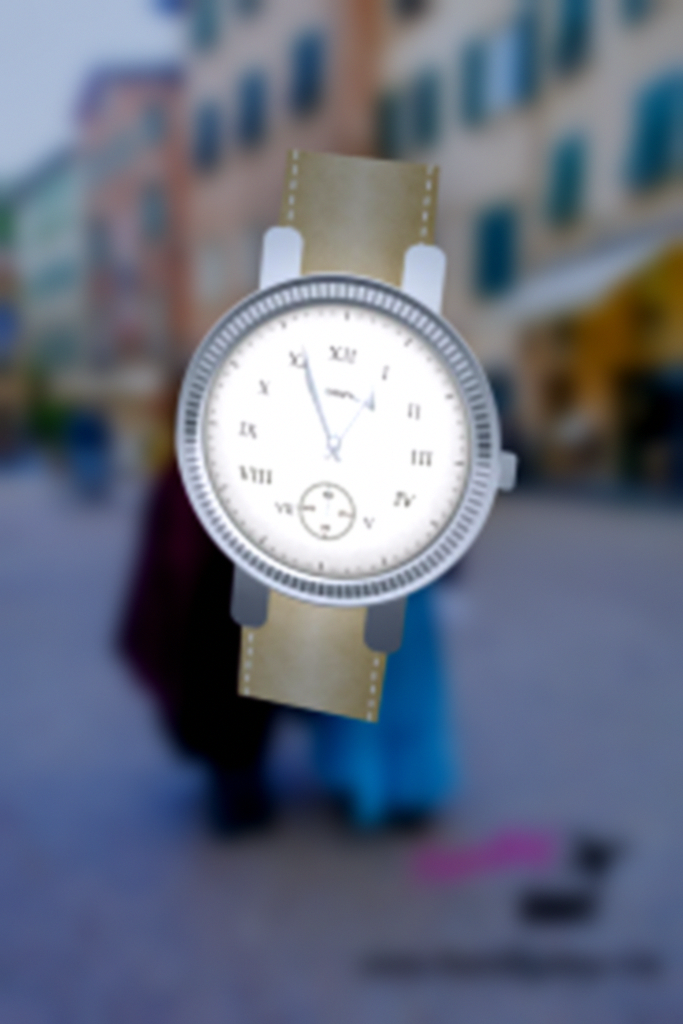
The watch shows 12 h 56 min
